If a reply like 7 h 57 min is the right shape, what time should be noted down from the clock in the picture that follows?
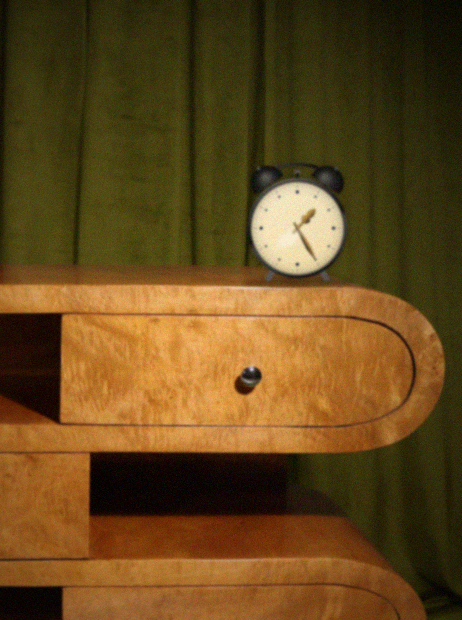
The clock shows 1 h 25 min
